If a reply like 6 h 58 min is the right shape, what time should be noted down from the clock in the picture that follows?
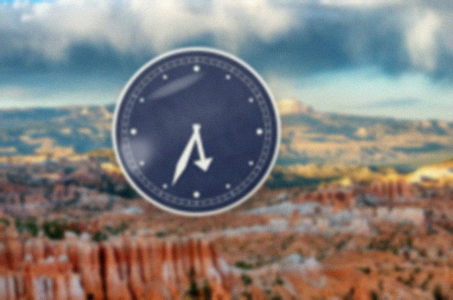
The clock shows 5 h 34 min
